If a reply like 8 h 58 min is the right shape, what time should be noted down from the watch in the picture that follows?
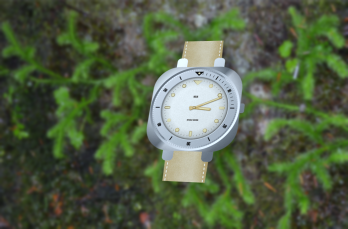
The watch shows 3 h 11 min
